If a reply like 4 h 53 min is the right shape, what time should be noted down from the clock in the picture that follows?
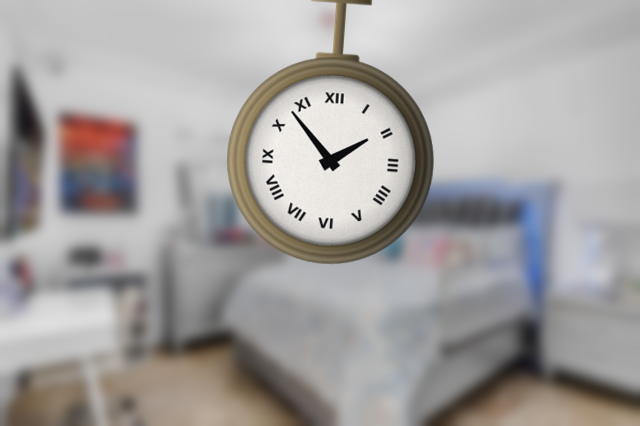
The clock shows 1 h 53 min
